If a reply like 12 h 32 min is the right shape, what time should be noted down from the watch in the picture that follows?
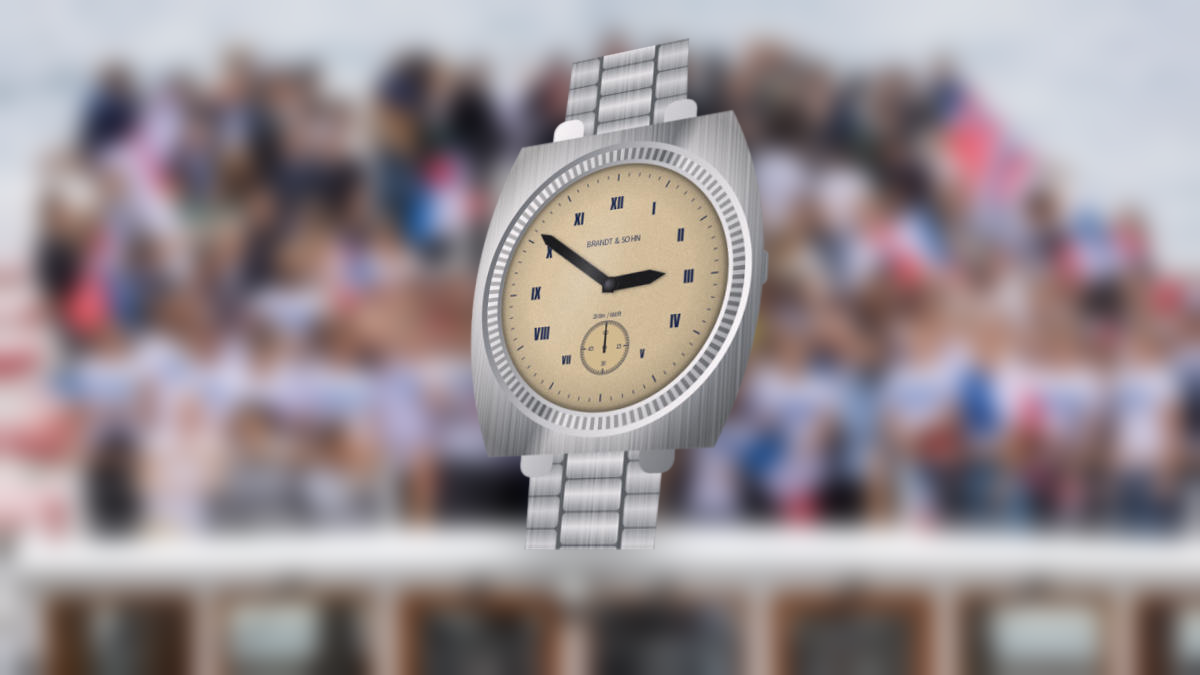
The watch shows 2 h 51 min
